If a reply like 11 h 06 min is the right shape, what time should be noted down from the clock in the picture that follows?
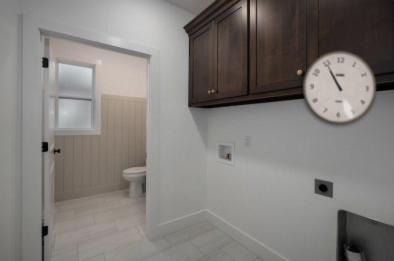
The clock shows 10 h 55 min
